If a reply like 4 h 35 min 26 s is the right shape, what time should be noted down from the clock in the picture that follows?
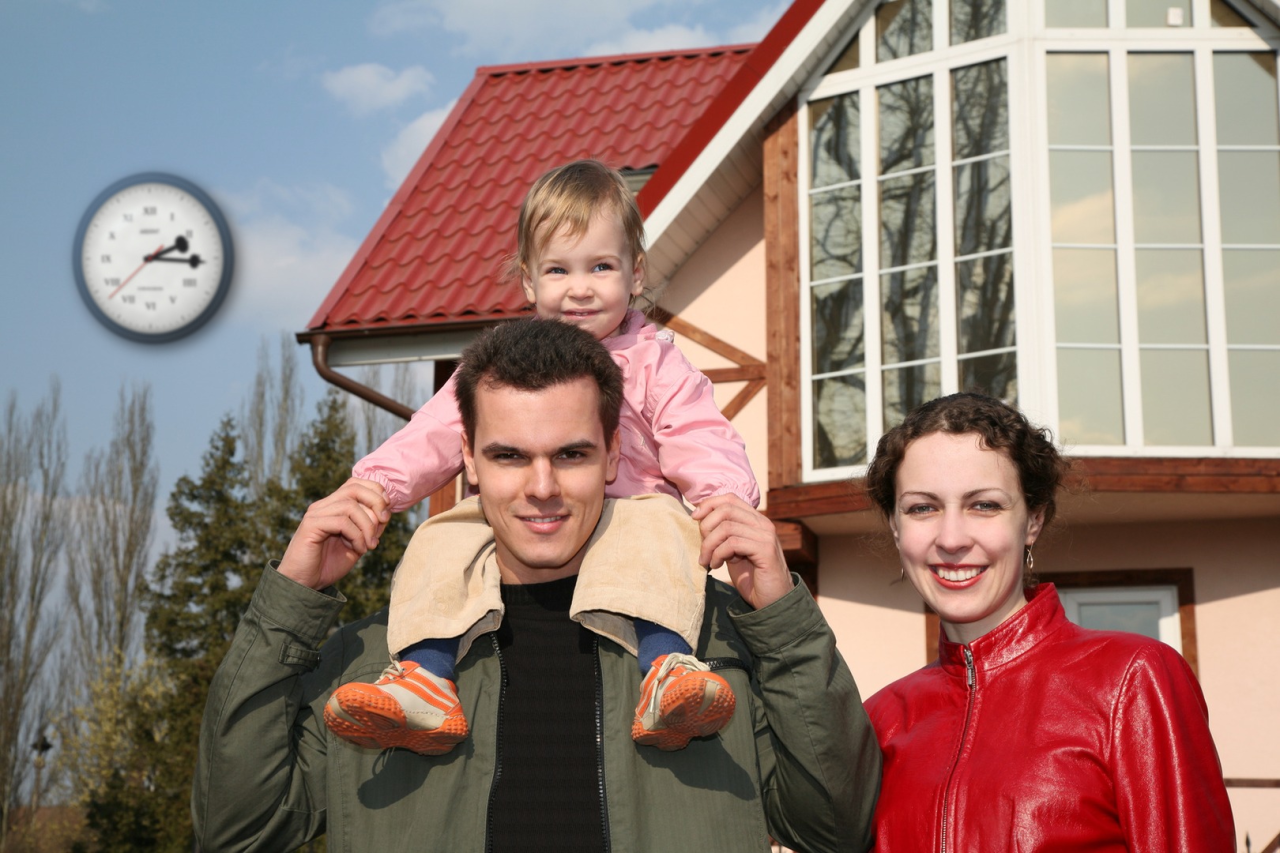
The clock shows 2 h 15 min 38 s
